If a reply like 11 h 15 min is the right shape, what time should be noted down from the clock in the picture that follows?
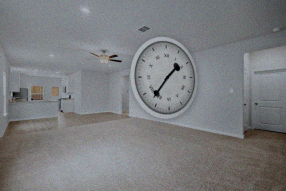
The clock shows 1 h 37 min
